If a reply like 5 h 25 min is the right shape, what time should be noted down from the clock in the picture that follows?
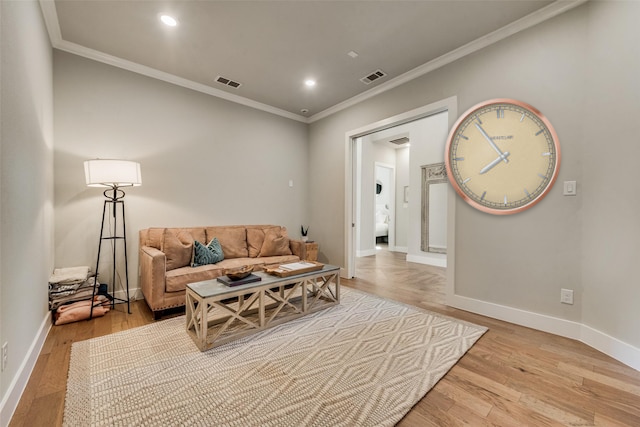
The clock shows 7 h 54 min
